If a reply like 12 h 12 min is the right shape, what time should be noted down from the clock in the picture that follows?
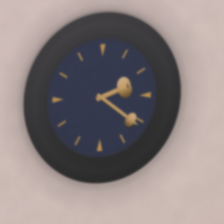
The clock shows 2 h 21 min
